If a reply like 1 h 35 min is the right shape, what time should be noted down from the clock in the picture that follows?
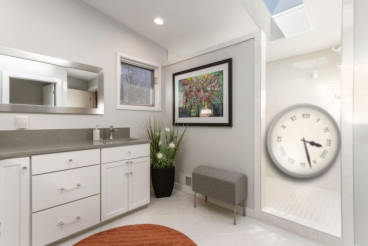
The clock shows 3 h 27 min
